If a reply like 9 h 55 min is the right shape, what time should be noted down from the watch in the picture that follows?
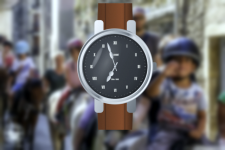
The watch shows 6 h 57 min
